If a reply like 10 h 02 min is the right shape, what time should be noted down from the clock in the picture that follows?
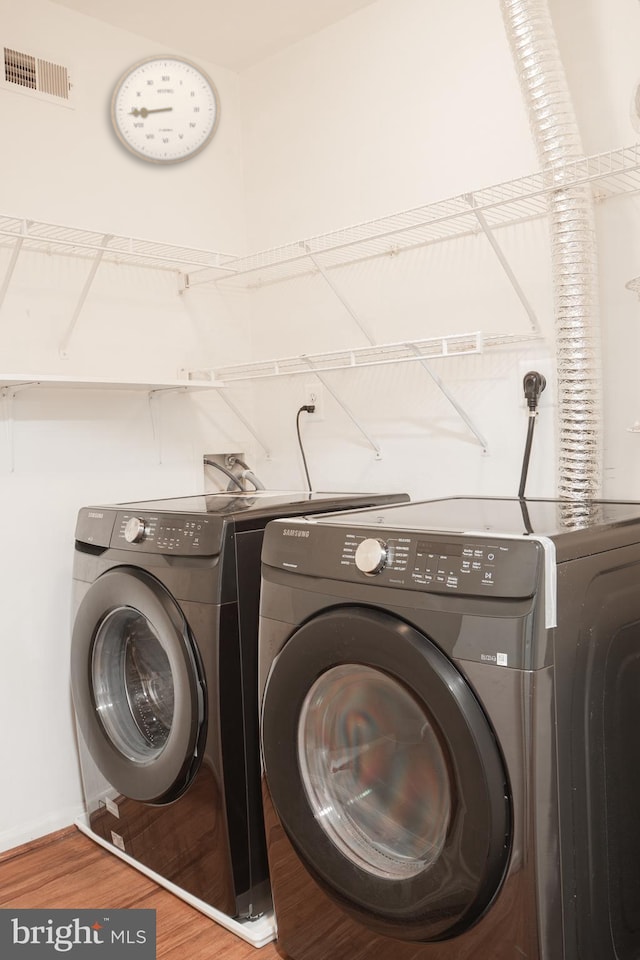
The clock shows 8 h 44 min
